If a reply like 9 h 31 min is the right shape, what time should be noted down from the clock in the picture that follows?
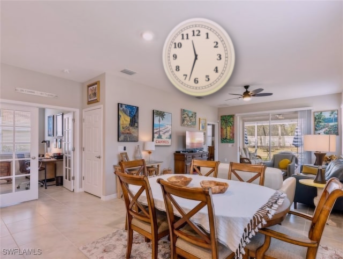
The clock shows 11 h 33 min
